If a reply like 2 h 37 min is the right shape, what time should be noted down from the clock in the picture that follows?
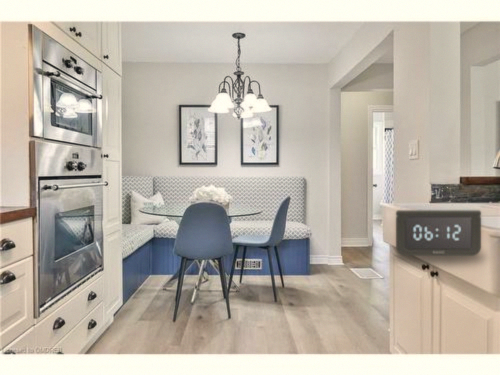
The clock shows 6 h 12 min
